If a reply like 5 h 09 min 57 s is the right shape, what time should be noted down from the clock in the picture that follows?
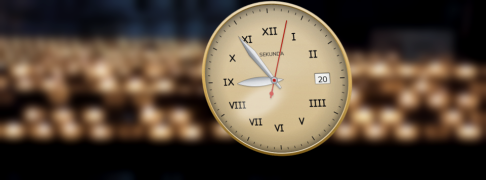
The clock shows 8 h 54 min 03 s
